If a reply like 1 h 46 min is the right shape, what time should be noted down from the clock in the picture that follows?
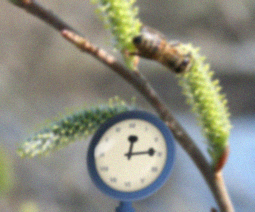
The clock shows 12 h 14 min
